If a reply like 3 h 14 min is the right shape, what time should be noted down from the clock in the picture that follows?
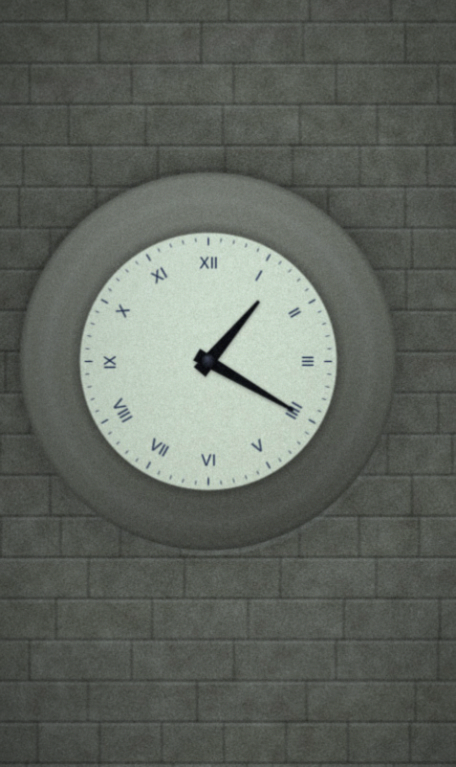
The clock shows 1 h 20 min
